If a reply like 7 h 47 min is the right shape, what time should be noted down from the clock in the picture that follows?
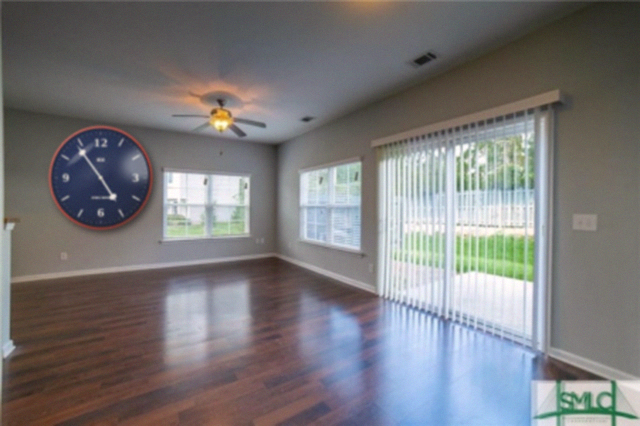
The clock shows 4 h 54 min
